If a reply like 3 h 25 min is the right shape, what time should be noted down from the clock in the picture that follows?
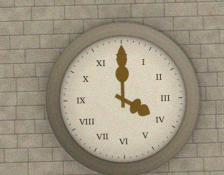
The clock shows 4 h 00 min
